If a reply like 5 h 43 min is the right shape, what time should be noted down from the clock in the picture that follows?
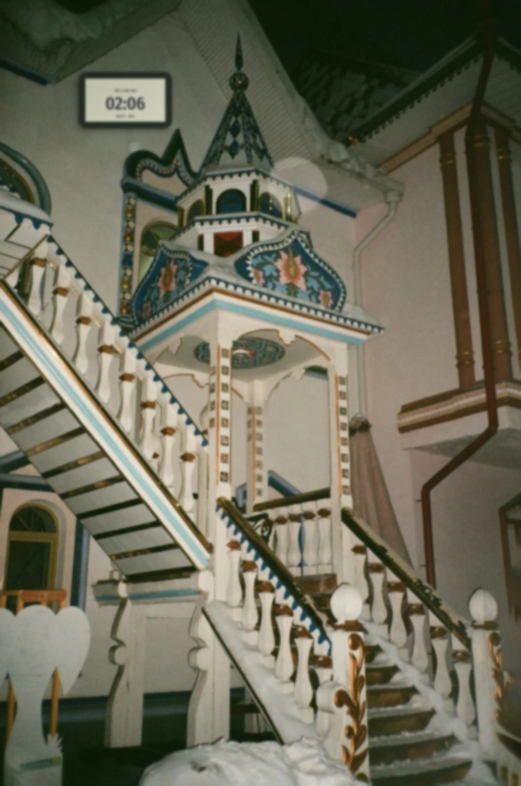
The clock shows 2 h 06 min
